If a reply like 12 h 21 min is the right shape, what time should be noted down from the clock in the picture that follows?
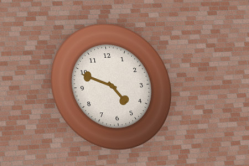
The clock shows 4 h 49 min
